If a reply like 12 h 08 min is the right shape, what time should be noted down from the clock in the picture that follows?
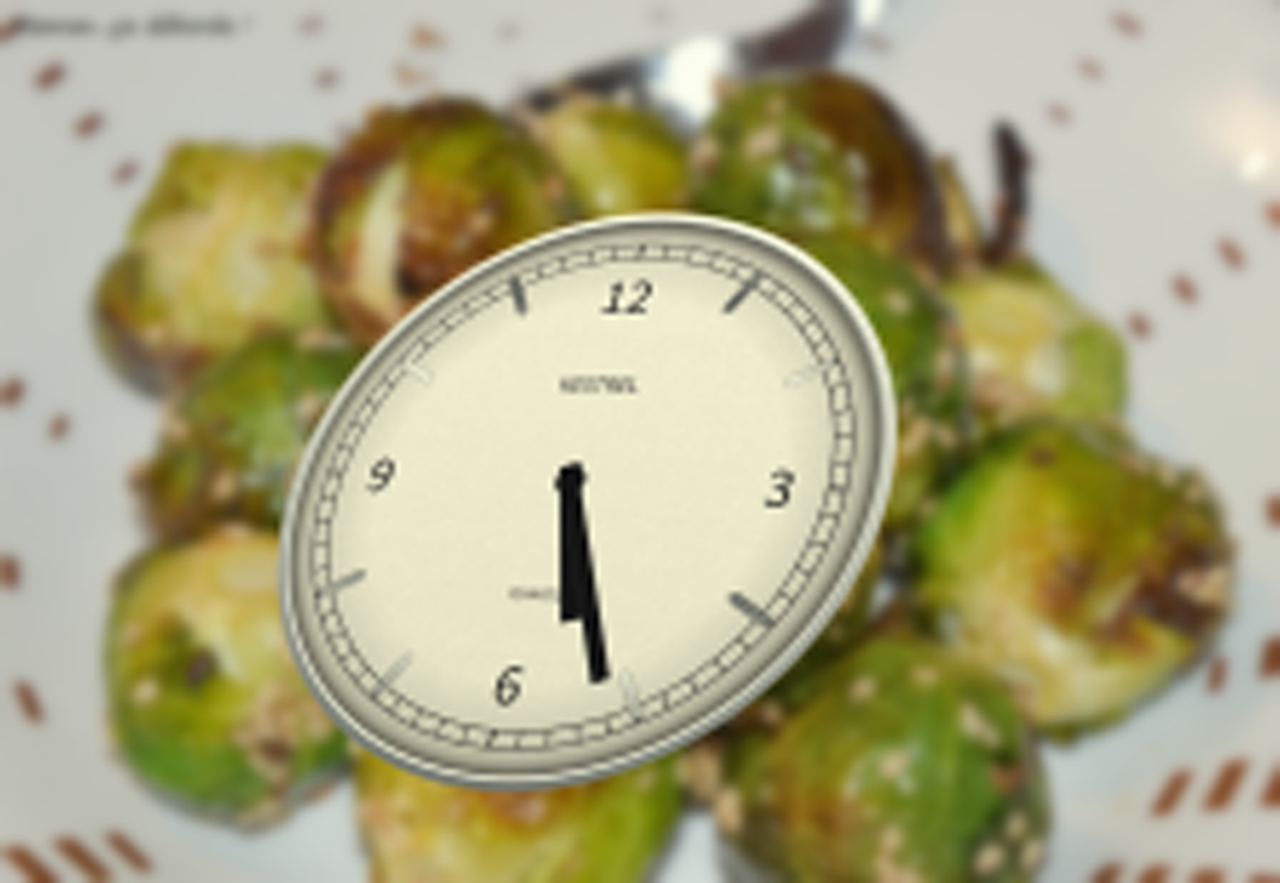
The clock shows 5 h 26 min
